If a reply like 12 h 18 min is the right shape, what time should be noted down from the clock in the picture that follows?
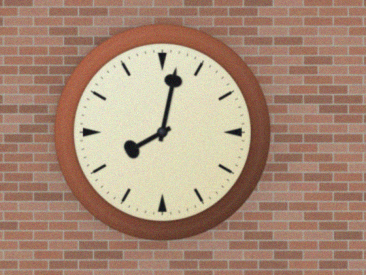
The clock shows 8 h 02 min
